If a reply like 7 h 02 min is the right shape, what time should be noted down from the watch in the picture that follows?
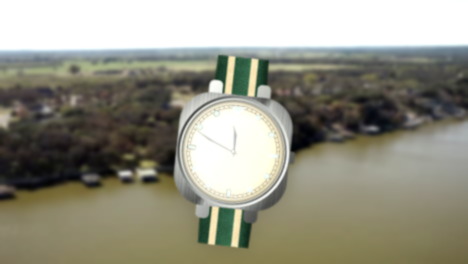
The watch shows 11 h 49 min
